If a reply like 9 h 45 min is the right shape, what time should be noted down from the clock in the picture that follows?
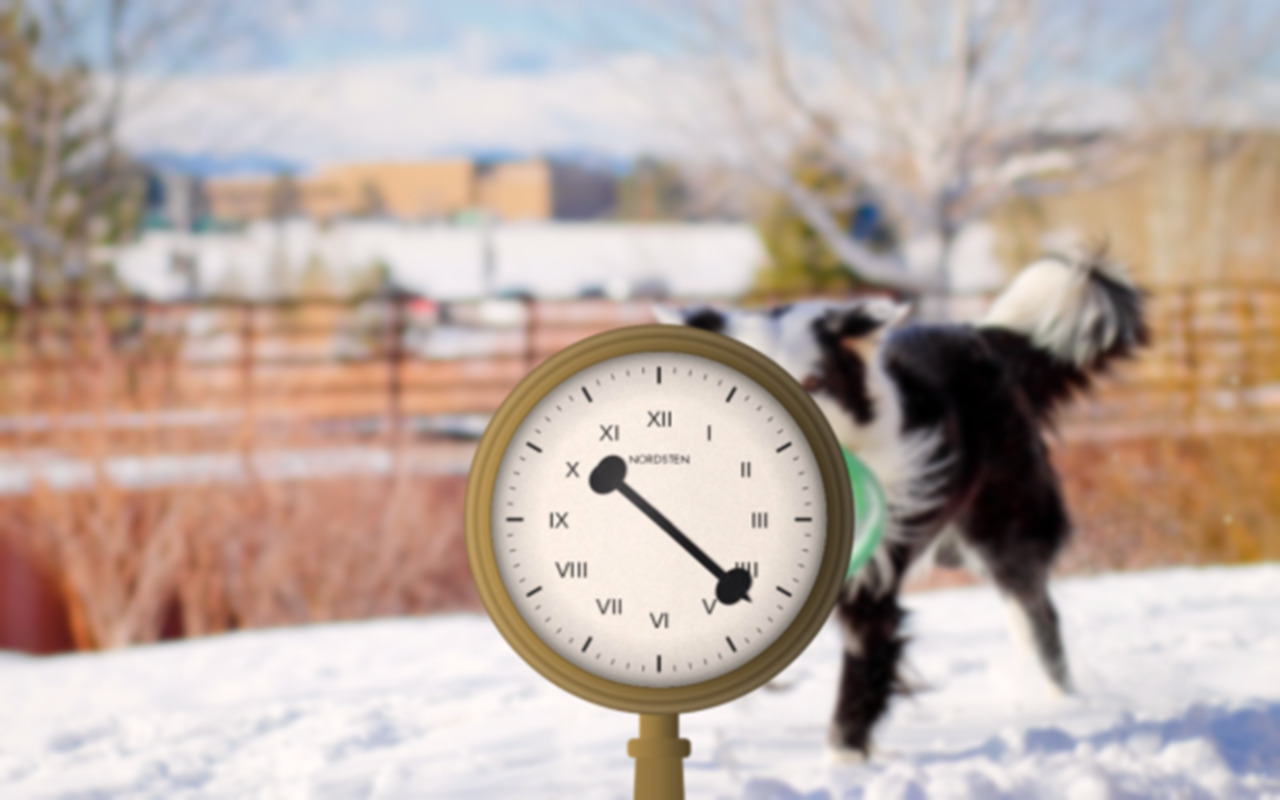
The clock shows 10 h 22 min
